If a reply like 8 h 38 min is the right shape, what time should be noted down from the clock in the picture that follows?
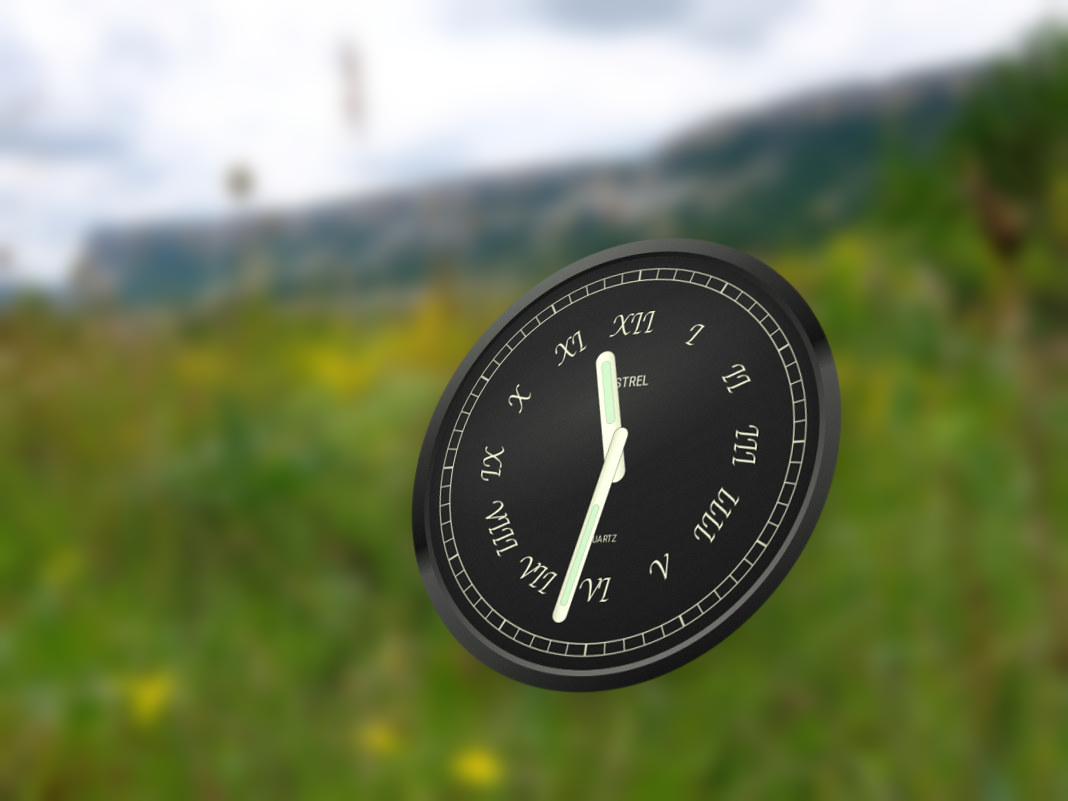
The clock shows 11 h 32 min
